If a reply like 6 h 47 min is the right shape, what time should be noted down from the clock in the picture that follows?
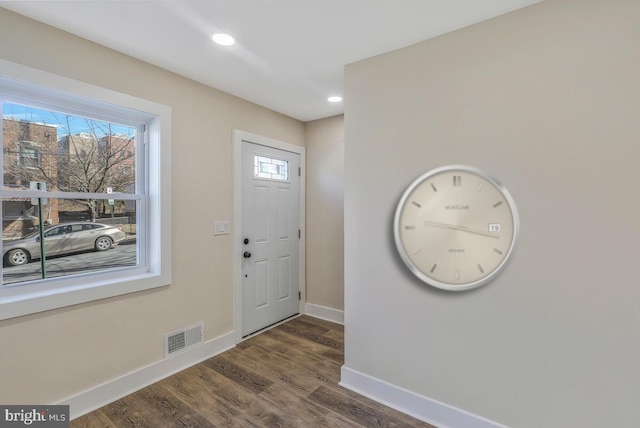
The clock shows 9 h 17 min
